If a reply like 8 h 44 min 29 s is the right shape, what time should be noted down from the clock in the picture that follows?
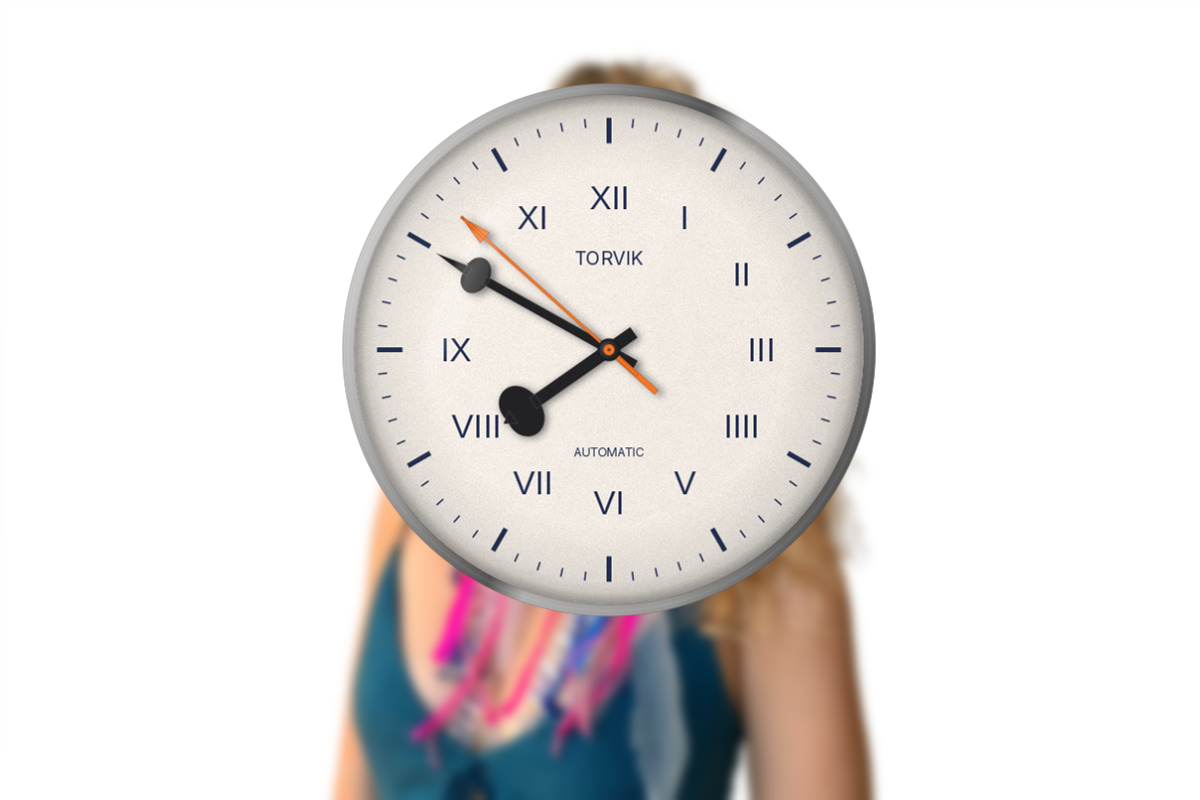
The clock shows 7 h 49 min 52 s
